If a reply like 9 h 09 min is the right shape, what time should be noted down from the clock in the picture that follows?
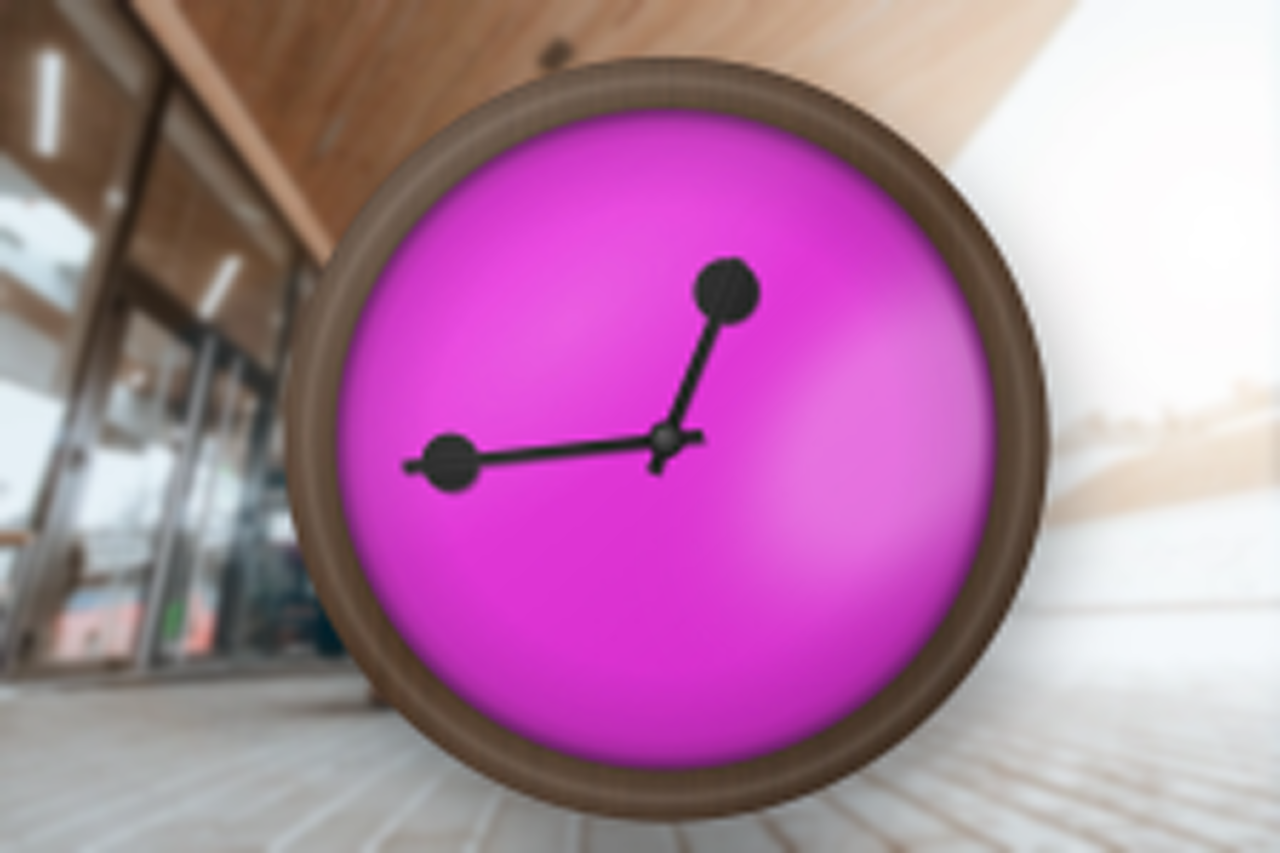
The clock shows 12 h 44 min
